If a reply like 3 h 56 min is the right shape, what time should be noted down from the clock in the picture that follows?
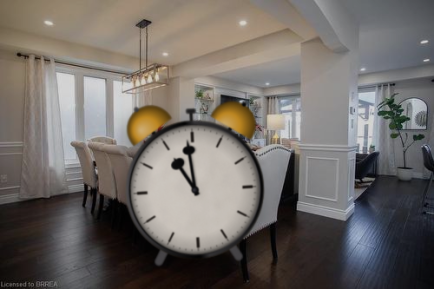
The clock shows 10 h 59 min
